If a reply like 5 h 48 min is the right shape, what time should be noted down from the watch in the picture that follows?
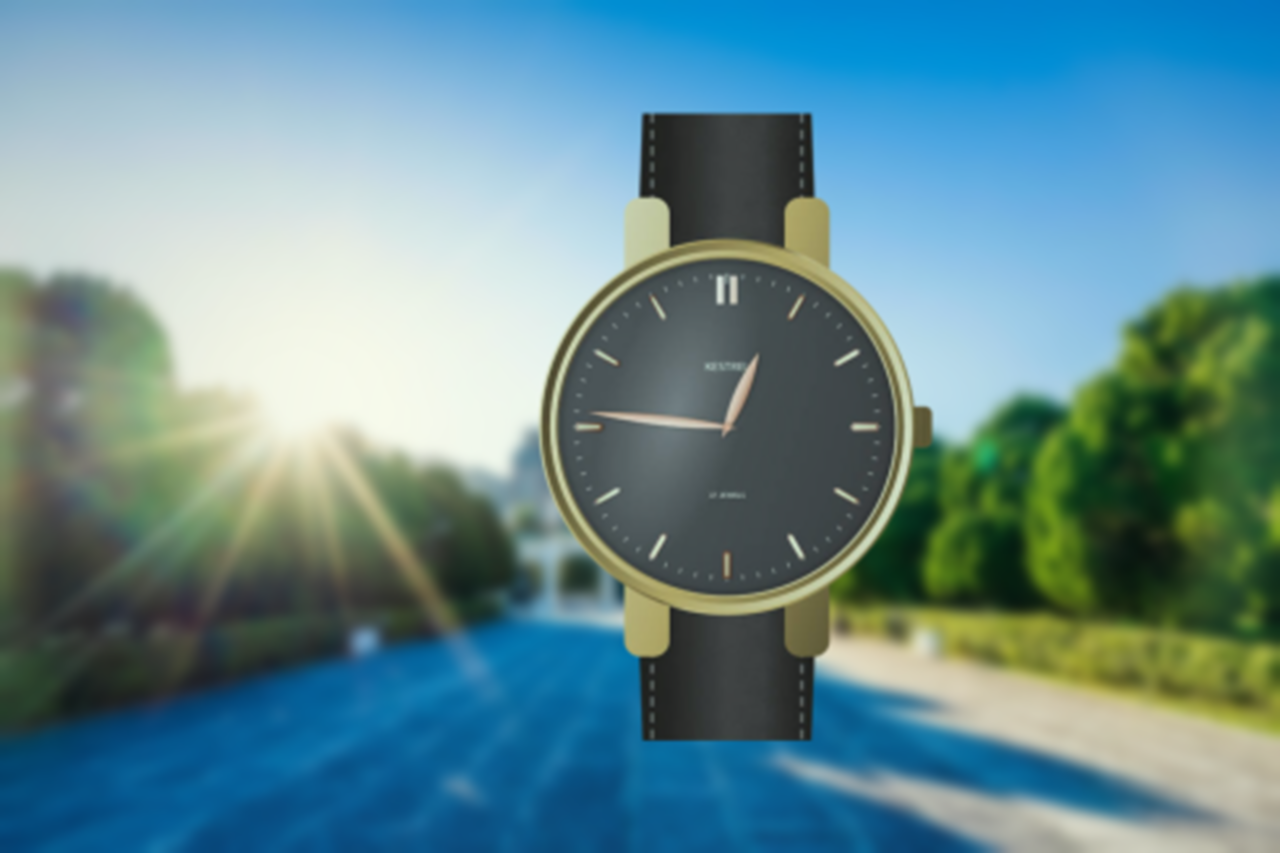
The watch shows 12 h 46 min
